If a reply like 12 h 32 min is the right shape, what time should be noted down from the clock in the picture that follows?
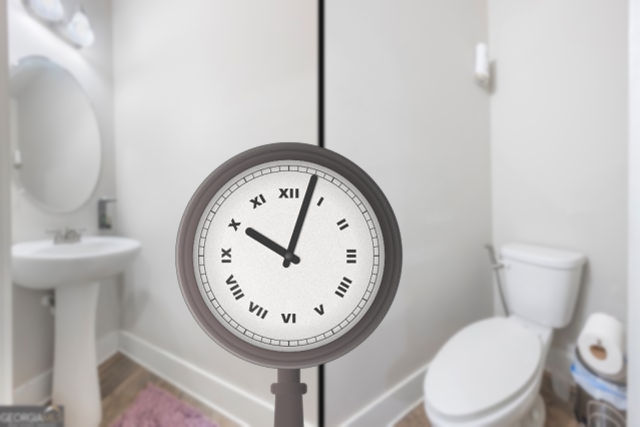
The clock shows 10 h 03 min
